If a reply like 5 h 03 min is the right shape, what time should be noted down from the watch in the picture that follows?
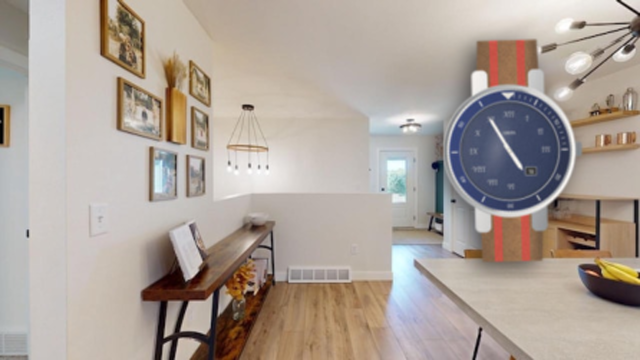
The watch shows 4 h 55 min
